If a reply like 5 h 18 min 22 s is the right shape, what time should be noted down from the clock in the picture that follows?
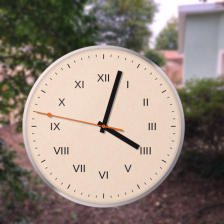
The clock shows 4 h 02 min 47 s
